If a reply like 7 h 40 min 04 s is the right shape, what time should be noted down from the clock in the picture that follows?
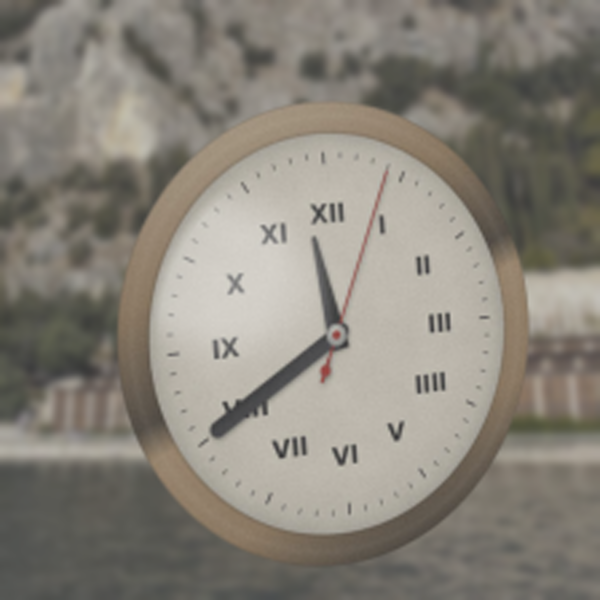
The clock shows 11 h 40 min 04 s
